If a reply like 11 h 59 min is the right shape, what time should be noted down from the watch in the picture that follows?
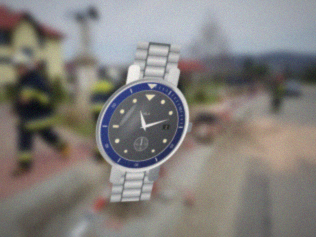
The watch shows 11 h 12 min
